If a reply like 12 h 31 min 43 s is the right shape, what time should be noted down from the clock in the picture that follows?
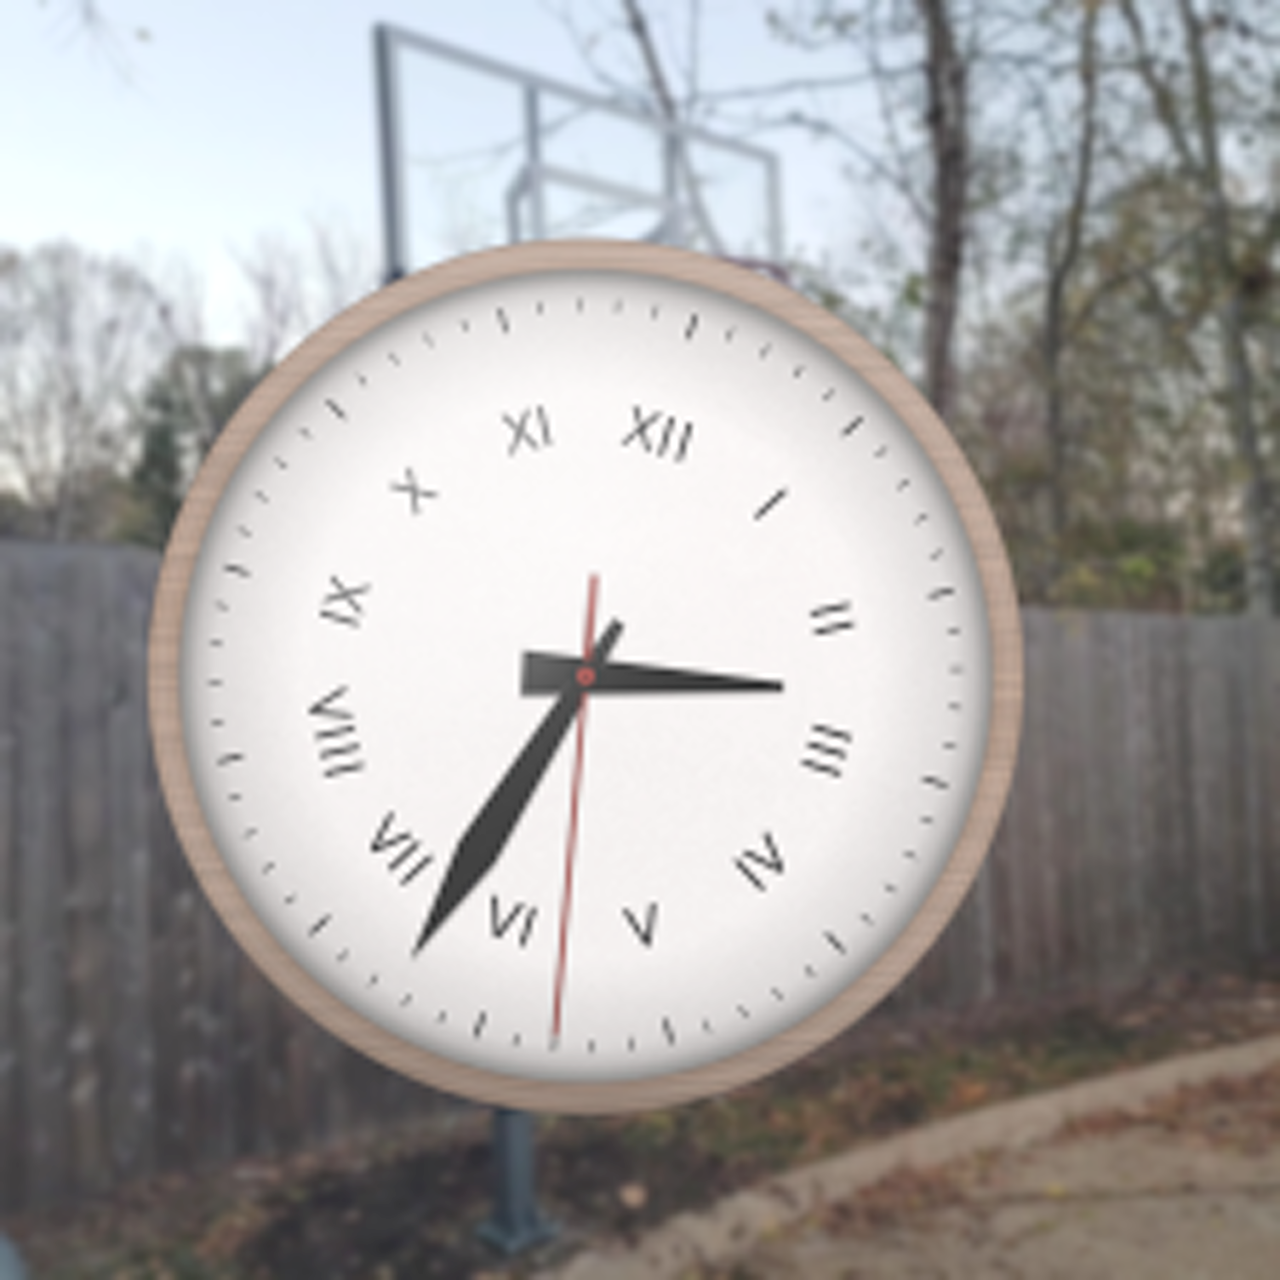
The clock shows 2 h 32 min 28 s
